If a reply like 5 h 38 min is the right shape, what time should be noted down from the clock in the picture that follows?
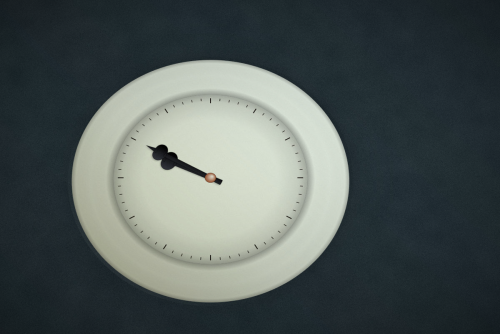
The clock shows 9 h 50 min
